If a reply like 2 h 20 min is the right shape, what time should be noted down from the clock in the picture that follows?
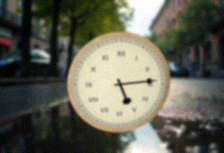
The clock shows 5 h 14 min
